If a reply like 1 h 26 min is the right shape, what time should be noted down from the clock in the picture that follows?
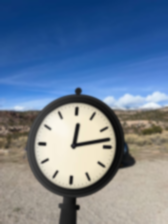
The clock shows 12 h 13 min
